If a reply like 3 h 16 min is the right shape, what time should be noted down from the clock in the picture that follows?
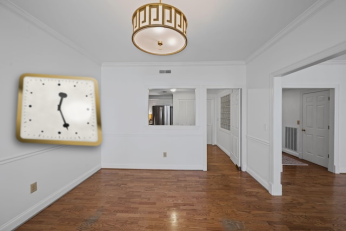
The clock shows 12 h 27 min
